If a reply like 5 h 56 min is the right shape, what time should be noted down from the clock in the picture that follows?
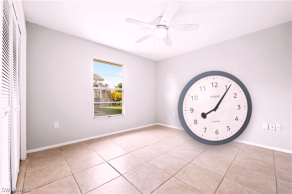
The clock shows 8 h 06 min
